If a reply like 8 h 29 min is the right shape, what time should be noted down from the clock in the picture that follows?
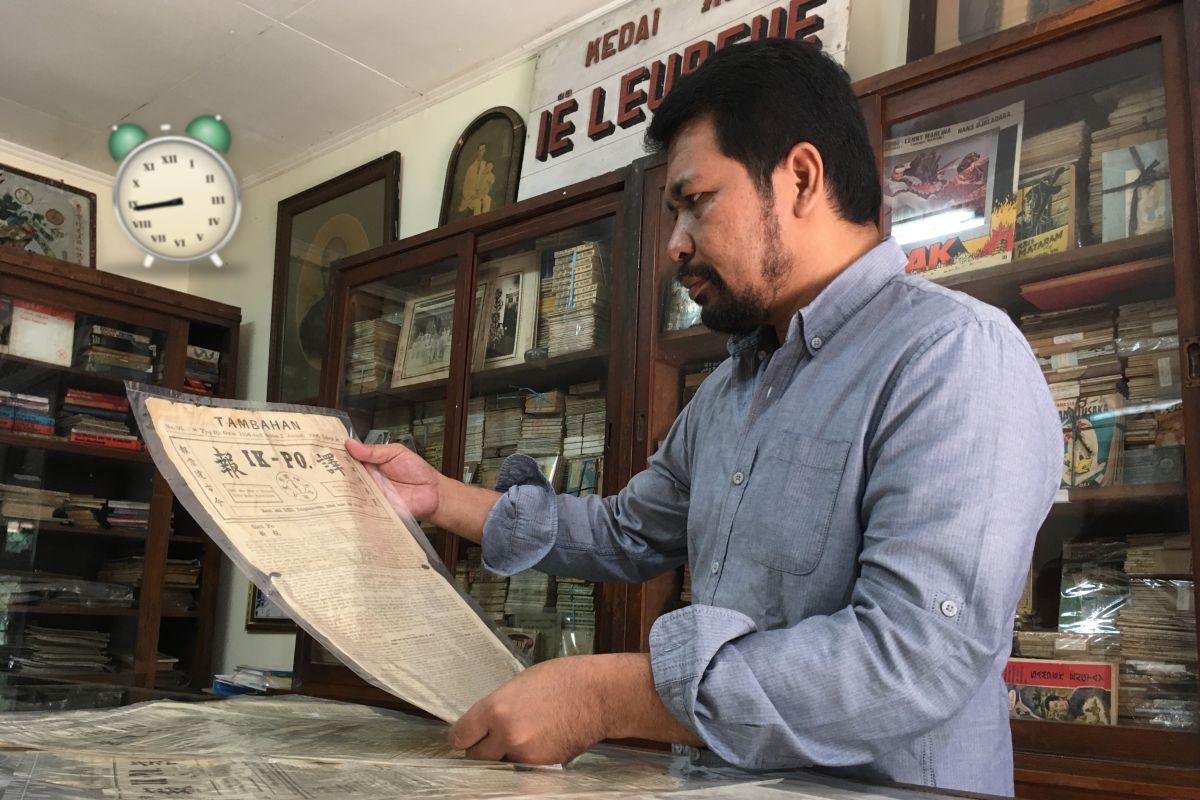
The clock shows 8 h 44 min
